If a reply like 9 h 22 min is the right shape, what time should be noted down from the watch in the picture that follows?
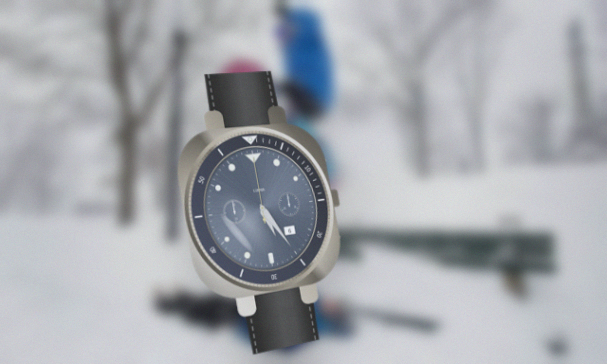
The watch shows 5 h 25 min
